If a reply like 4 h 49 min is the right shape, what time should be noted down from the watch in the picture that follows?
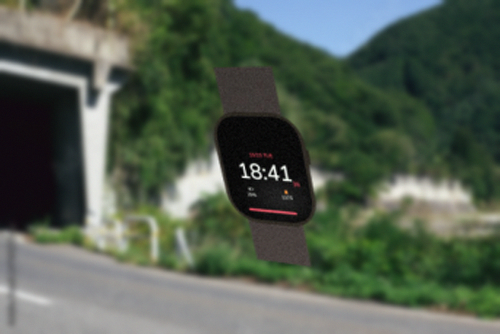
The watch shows 18 h 41 min
